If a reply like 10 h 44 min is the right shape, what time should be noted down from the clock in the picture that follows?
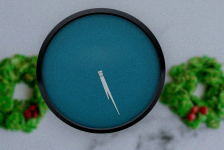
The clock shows 5 h 26 min
